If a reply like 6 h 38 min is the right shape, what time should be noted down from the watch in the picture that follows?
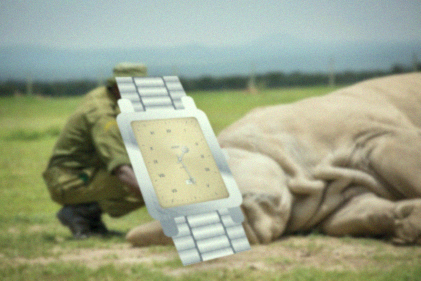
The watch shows 1 h 28 min
